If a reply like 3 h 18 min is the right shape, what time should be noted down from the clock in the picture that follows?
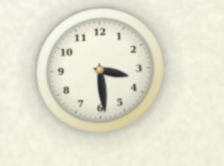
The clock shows 3 h 29 min
